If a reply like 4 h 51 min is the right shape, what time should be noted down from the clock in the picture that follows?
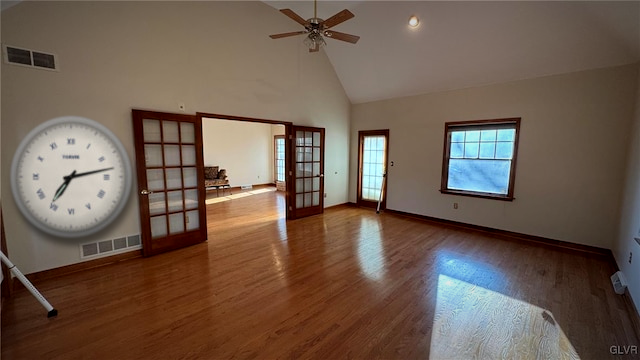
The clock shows 7 h 13 min
